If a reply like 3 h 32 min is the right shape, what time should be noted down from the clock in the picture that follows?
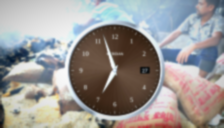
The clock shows 6 h 57 min
